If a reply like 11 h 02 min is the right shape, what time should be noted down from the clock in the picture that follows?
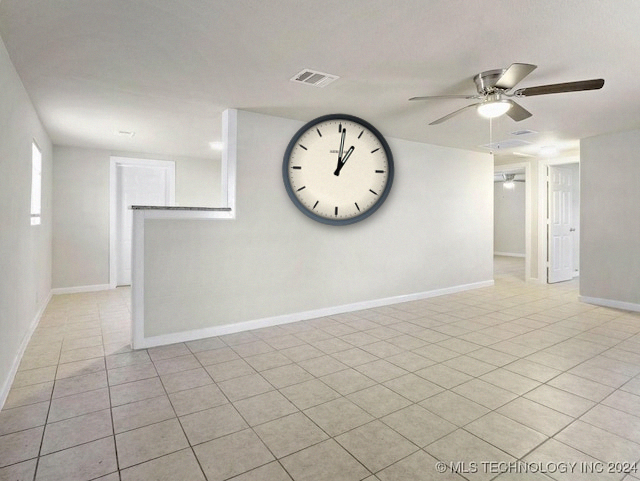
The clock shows 1 h 01 min
